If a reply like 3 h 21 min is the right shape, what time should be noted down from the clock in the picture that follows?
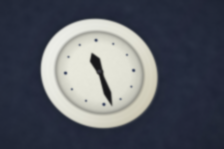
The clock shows 11 h 28 min
